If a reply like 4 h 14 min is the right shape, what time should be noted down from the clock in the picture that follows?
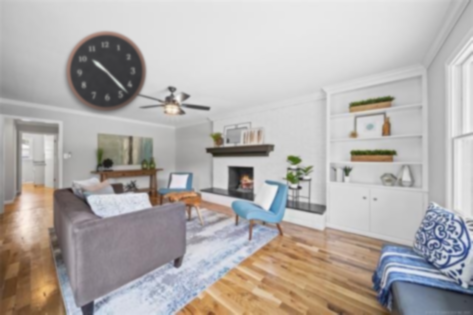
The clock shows 10 h 23 min
